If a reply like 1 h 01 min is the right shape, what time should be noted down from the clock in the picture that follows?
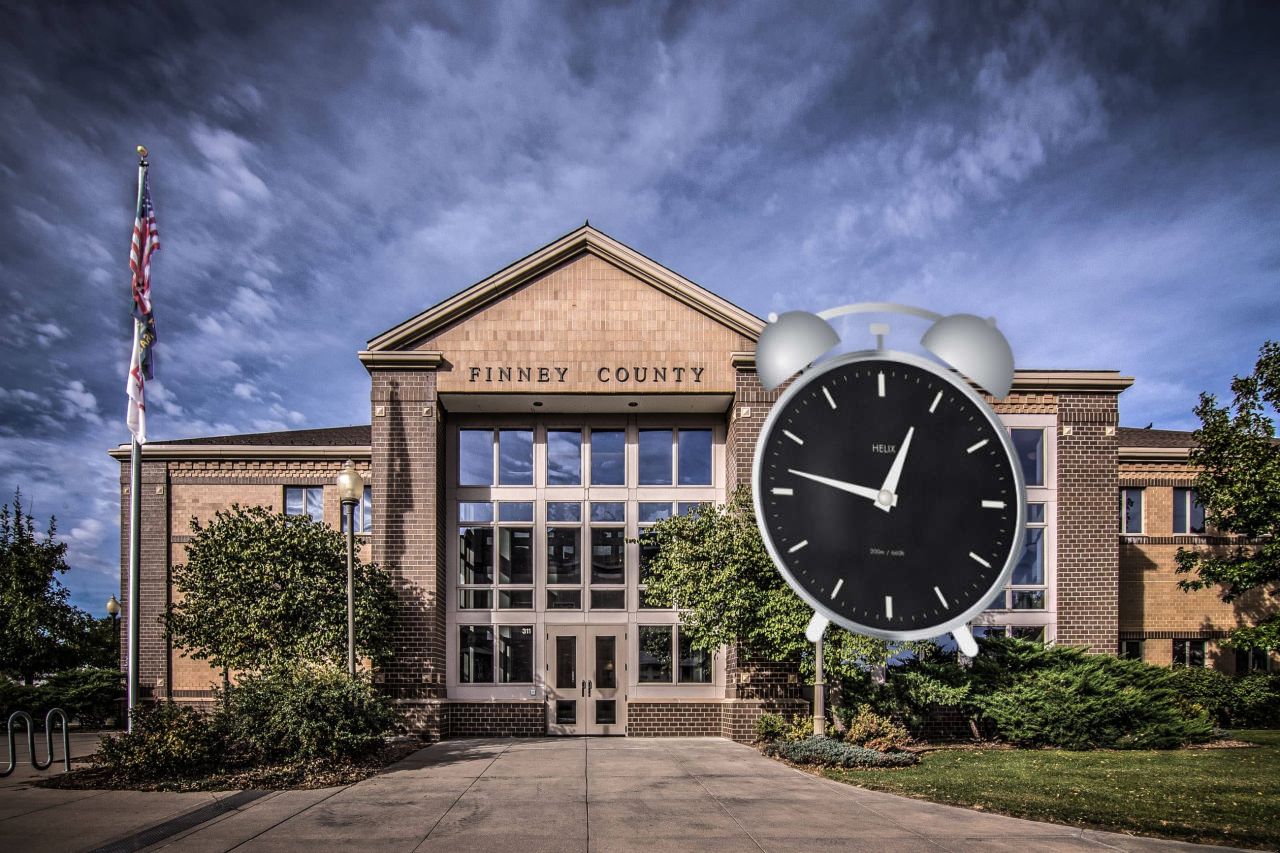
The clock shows 12 h 47 min
